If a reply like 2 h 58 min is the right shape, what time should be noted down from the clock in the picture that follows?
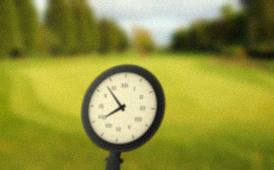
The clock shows 7 h 53 min
